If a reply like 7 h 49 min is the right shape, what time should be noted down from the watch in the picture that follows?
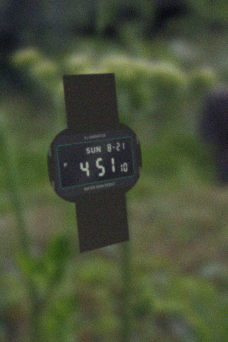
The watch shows 4 h 51 min
